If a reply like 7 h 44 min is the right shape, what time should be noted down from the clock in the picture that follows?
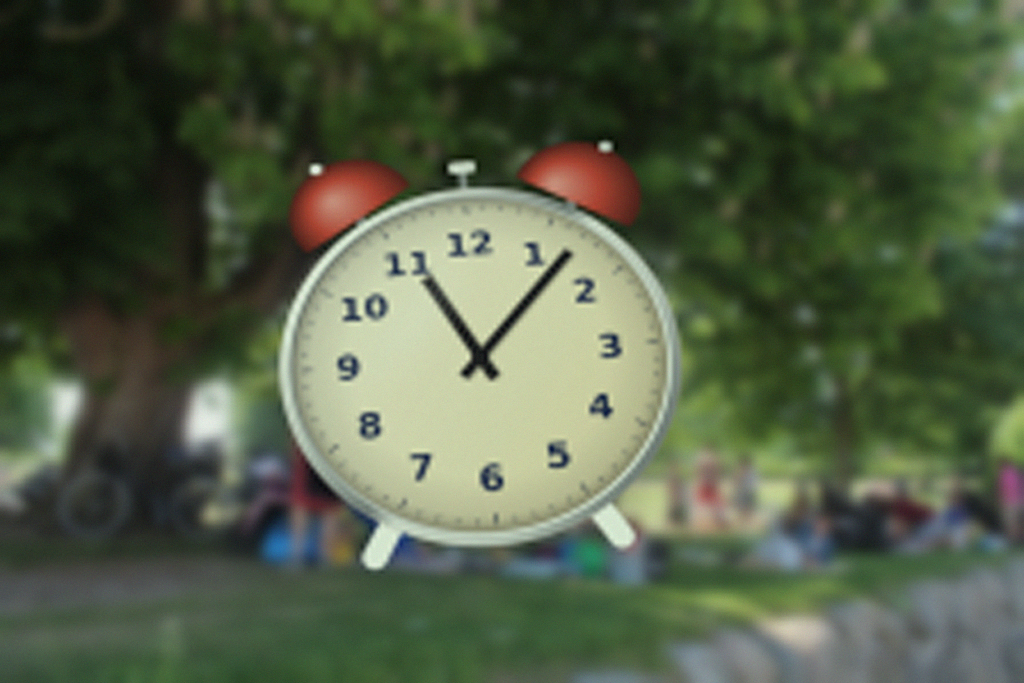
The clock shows 11 h 07 min
